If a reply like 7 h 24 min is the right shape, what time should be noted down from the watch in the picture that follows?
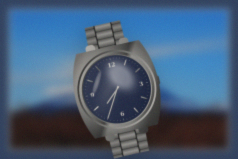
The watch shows 7 h 35 min
